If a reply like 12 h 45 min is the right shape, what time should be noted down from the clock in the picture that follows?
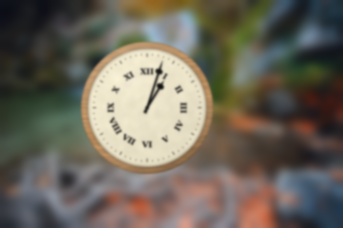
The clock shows 1 h 03 min
